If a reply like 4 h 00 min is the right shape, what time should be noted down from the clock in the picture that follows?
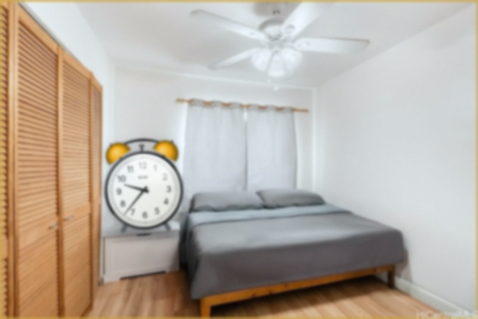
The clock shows 9 h 37 min
